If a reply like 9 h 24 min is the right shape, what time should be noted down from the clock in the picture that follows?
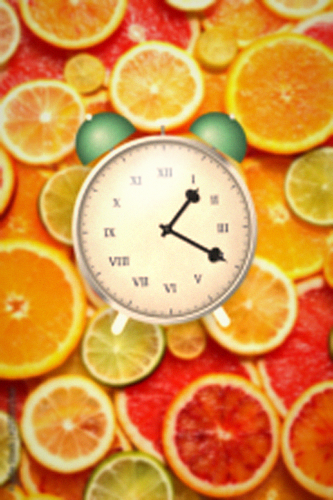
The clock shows 1 h 20 min
